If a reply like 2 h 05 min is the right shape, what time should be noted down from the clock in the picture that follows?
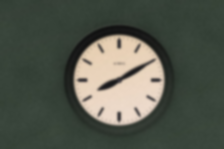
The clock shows 8 h 10 min
